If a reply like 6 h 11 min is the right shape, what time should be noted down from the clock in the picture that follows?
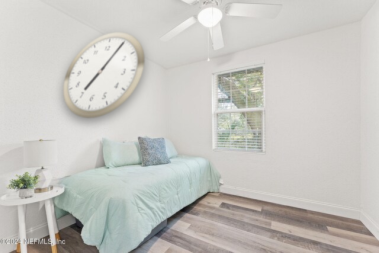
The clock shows 7 h 05 min
